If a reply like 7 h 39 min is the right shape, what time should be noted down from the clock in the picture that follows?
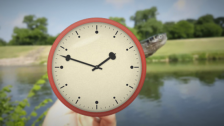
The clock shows 1 h 48 min
